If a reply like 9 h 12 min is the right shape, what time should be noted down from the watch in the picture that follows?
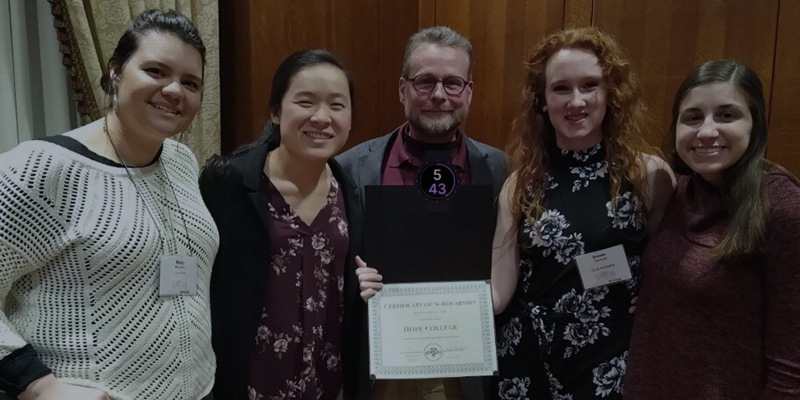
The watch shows 5 h 43 min
